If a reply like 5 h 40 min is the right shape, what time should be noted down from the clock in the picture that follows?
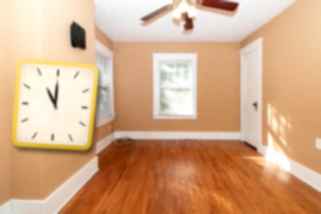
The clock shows 11 h 00 min
